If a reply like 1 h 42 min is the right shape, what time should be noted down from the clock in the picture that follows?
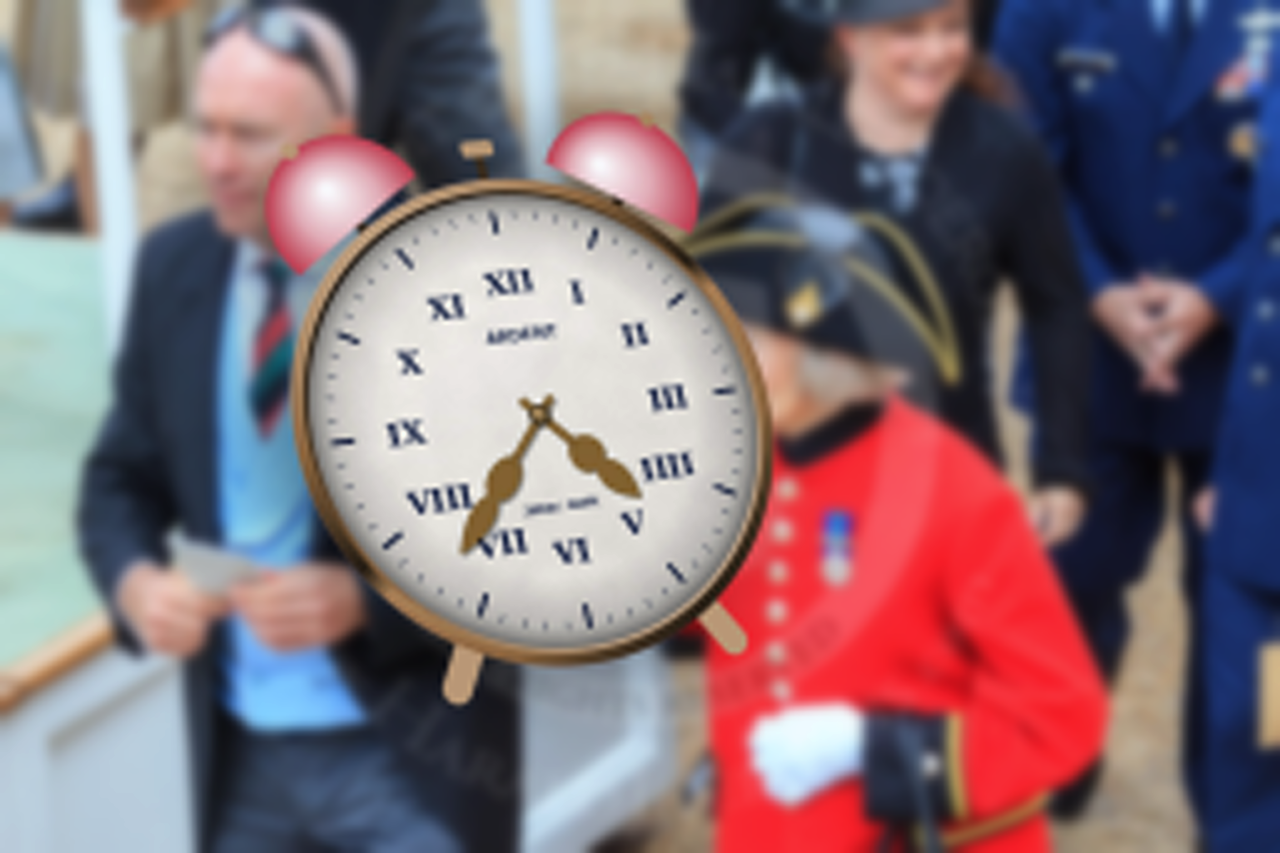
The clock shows 4 h 37 min
